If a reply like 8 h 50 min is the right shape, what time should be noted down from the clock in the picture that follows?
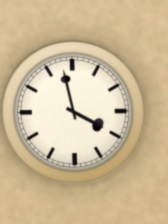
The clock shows 3 h 58 min
